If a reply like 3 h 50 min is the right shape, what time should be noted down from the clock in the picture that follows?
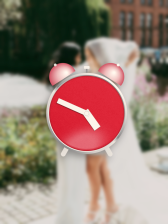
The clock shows 4 h 49 min
